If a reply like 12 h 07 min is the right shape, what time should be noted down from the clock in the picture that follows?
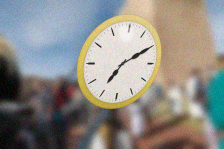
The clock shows 7 h 10 min
